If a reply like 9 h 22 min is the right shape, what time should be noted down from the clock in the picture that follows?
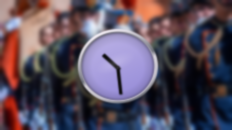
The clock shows 10 h 29 min
